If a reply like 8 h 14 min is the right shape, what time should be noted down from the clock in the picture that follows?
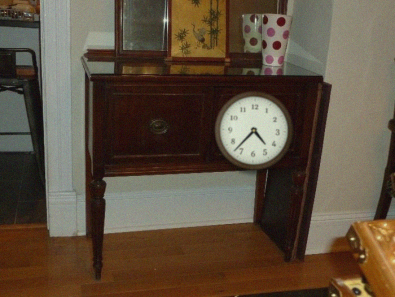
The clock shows 4 h 37 min
